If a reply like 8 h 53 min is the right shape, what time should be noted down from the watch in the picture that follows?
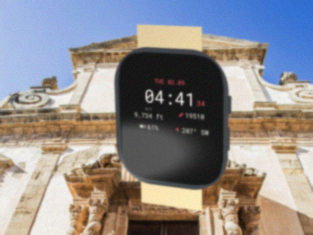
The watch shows 4 h 41 min
